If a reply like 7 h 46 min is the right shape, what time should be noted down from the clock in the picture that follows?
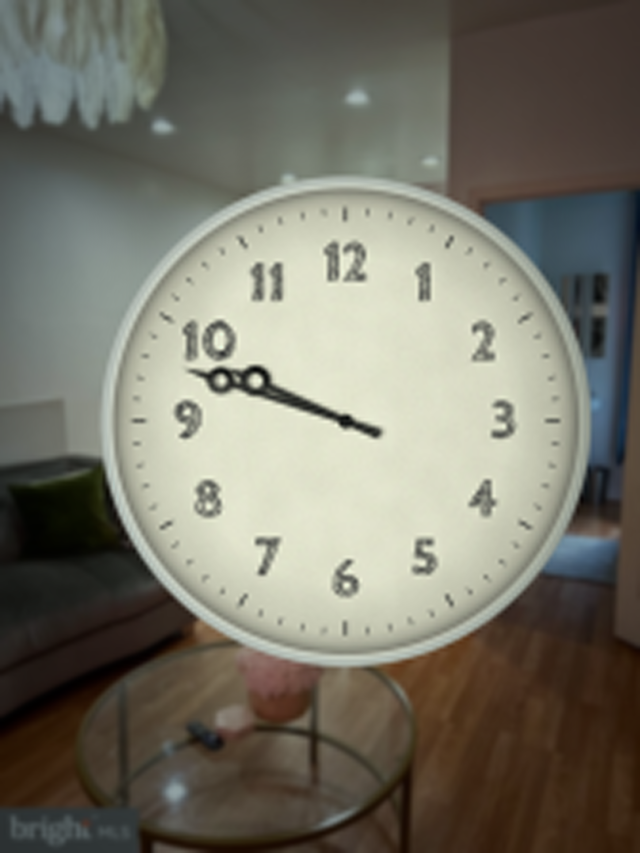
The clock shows 9 h 48 min
